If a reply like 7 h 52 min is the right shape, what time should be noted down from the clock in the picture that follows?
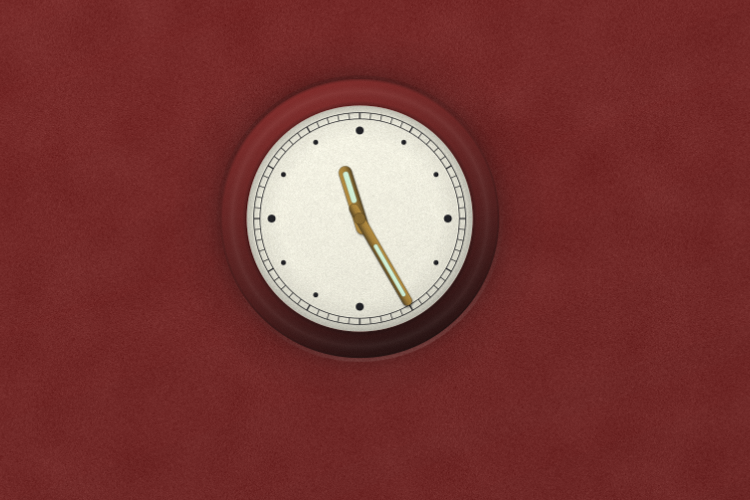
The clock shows 11 h 25 min
